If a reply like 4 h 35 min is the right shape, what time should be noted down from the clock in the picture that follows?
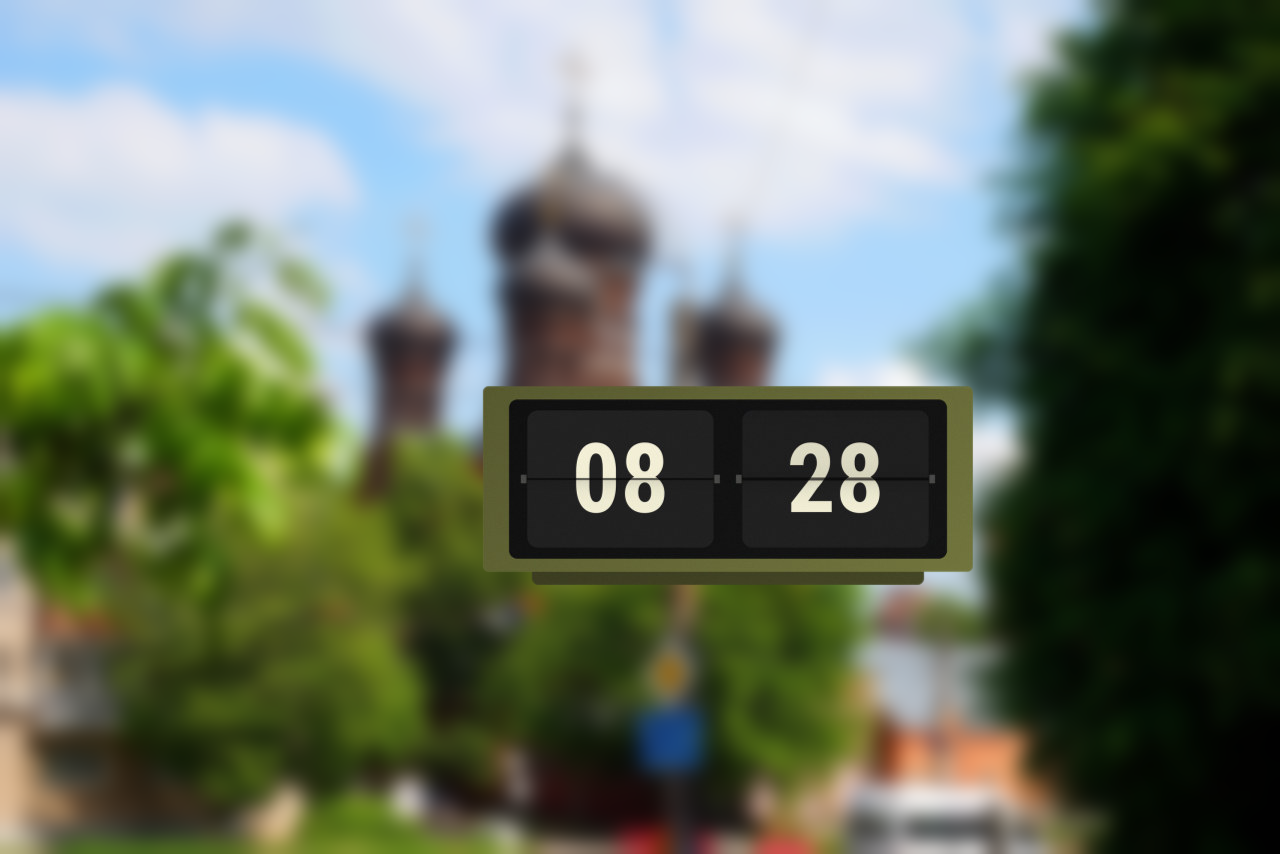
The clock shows 8 h 28 min
